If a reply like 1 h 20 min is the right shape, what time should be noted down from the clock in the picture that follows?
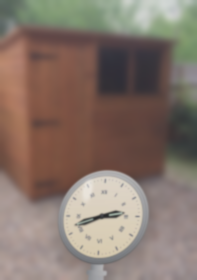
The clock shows 2 h 42 min
